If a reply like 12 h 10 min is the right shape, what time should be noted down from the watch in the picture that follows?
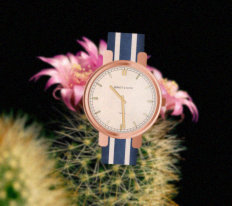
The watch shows 10 h 29 min
